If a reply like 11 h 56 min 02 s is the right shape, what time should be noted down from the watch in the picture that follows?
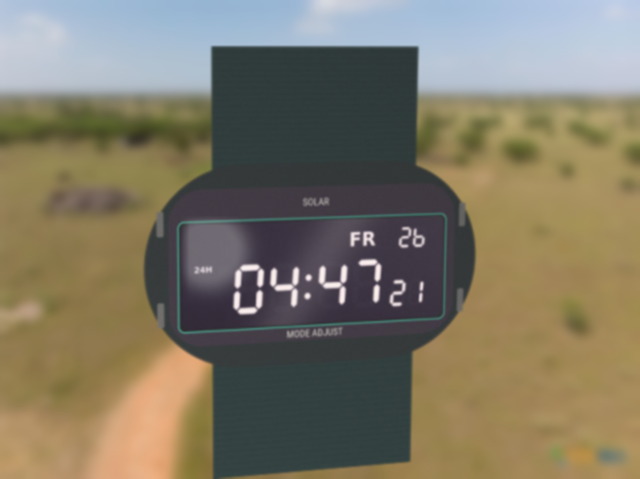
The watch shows 4 h 47 min 21 s
